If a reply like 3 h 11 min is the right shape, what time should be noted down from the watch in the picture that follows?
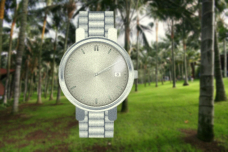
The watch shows 2 h 10 min
